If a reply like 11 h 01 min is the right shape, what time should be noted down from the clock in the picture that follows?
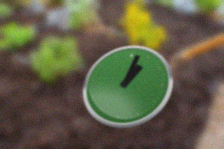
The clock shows 1 h 02 min
